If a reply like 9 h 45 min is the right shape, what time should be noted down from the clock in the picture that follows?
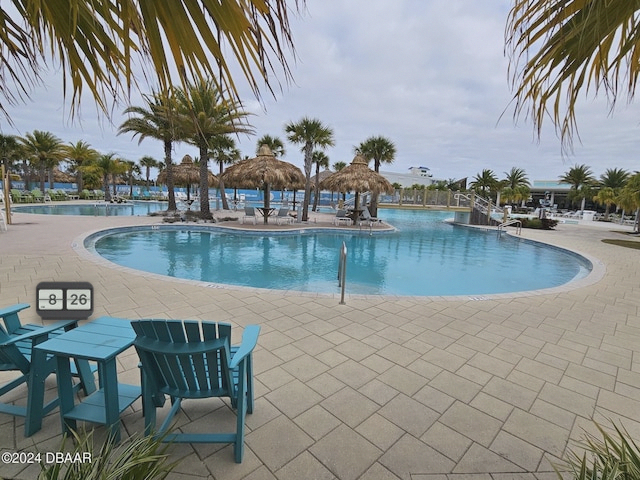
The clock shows 8 h 26 min
